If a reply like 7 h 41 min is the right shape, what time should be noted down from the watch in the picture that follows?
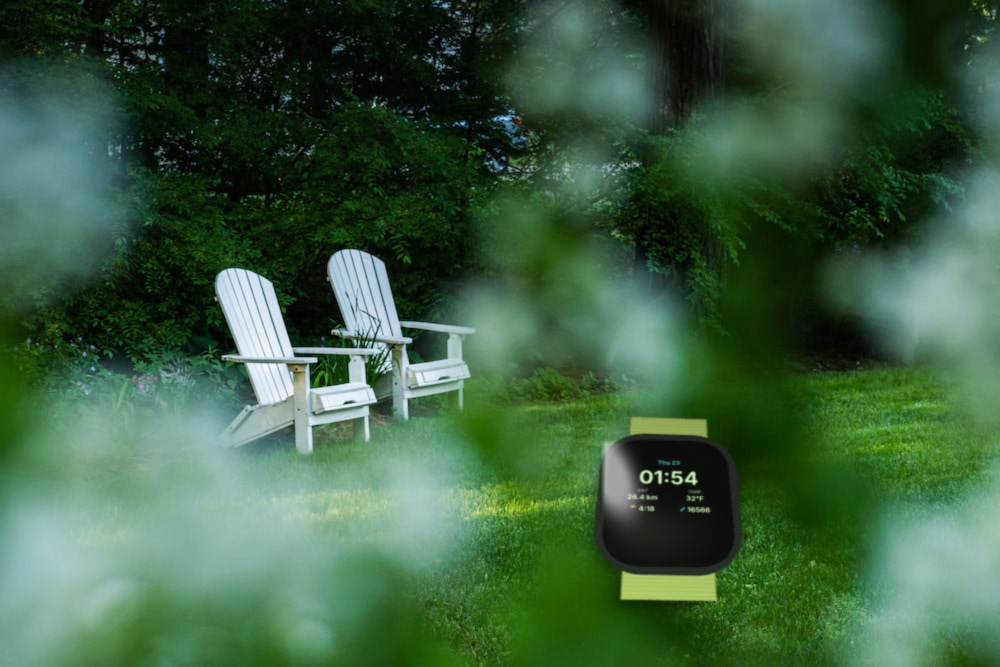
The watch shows 1 h 54 min
